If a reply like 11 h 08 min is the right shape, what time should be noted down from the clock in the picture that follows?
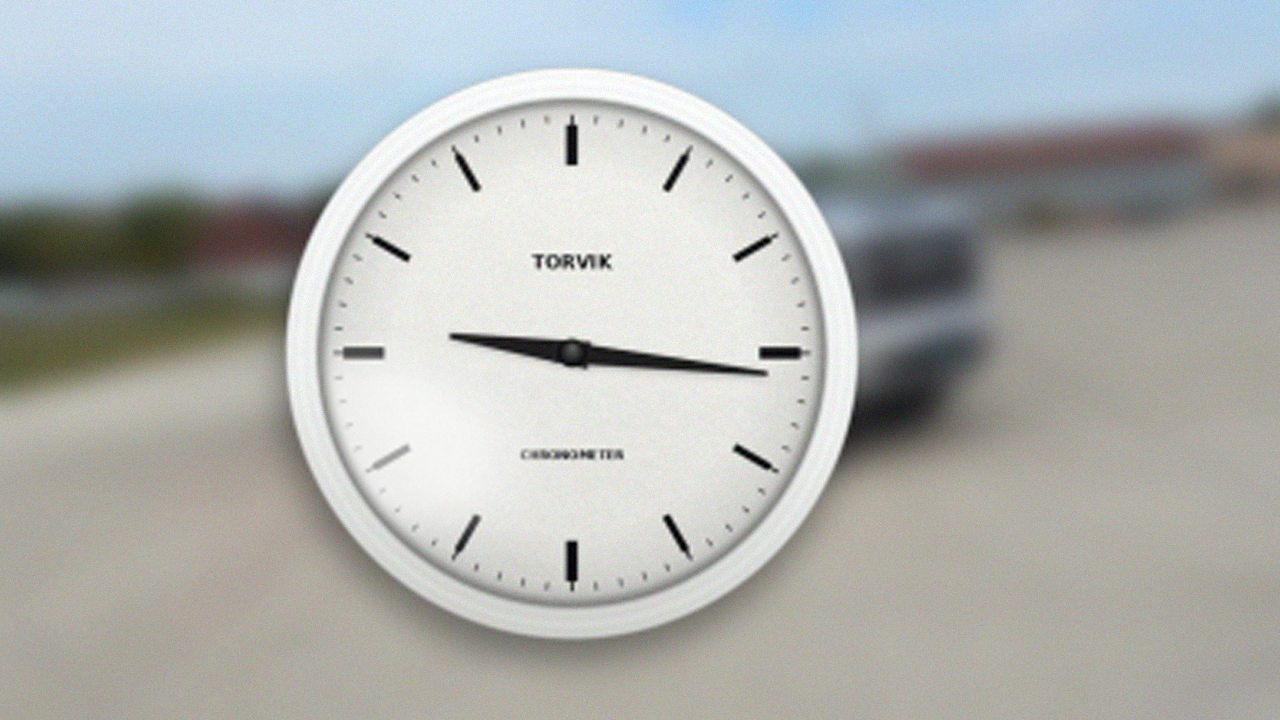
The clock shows 9 h 16 min
